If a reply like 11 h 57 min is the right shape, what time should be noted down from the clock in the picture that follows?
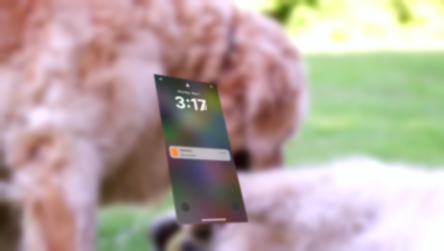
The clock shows 3 h 17 min
